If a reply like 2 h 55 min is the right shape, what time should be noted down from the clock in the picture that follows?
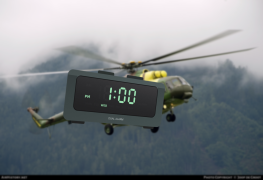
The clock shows 1 h 00 min
